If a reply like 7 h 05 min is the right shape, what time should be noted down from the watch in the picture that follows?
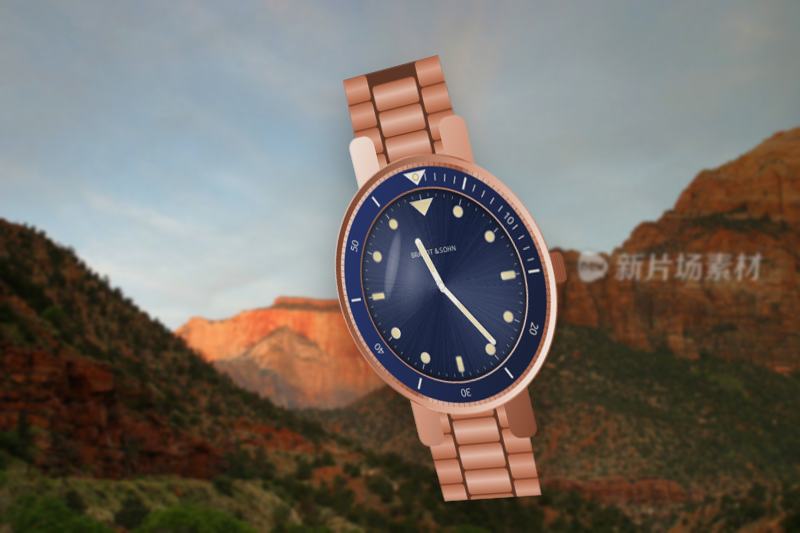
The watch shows 11 h 24 min
